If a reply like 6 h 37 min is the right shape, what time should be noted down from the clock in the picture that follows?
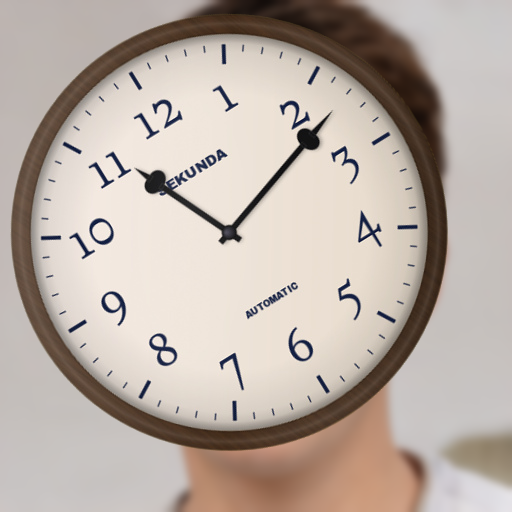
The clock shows 11 h 12 min
